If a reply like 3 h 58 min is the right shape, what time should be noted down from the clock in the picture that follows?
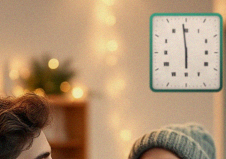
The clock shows 5 h 59 min
